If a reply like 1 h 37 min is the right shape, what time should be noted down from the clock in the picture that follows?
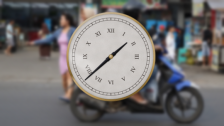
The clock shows 1 h 38 min
